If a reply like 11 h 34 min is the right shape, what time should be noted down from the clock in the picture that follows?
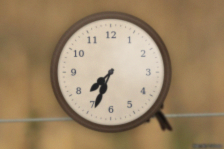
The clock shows 7 h 34 min
